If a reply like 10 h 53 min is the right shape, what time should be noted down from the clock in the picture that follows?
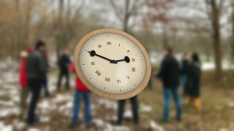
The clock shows 2 h 50 min
